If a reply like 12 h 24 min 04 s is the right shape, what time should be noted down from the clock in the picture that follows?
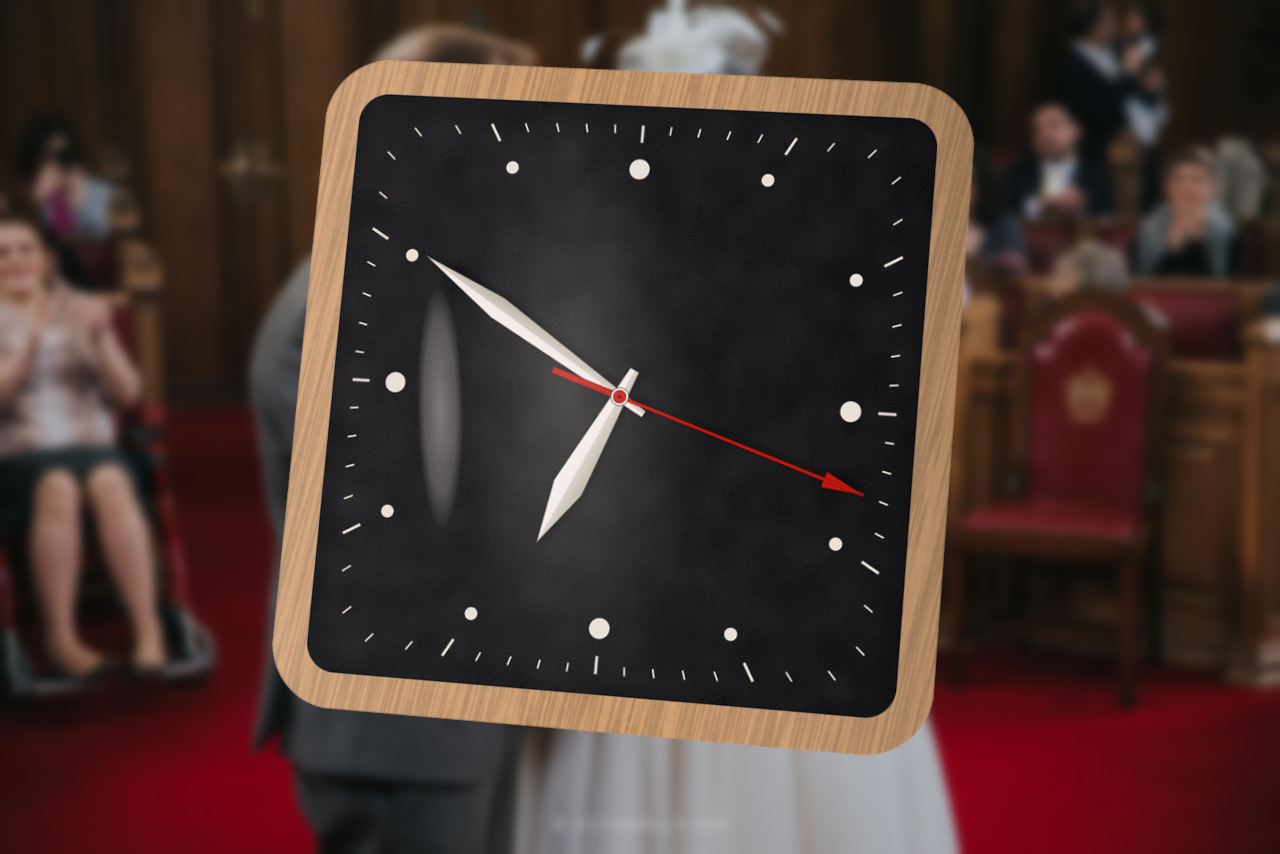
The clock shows 6 h 50 min 18 s
